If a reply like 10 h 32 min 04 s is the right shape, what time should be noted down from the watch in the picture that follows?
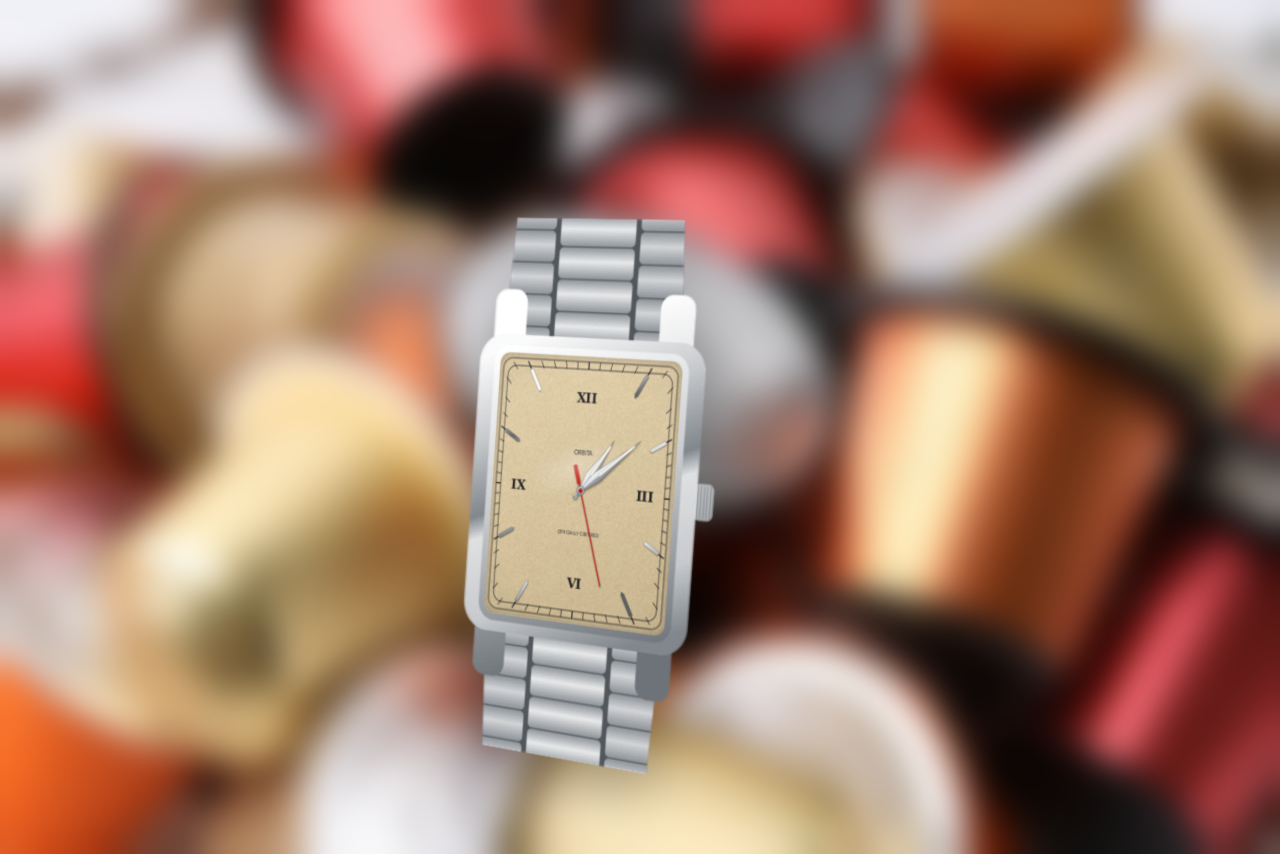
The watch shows 1 h 08 min 27 s
